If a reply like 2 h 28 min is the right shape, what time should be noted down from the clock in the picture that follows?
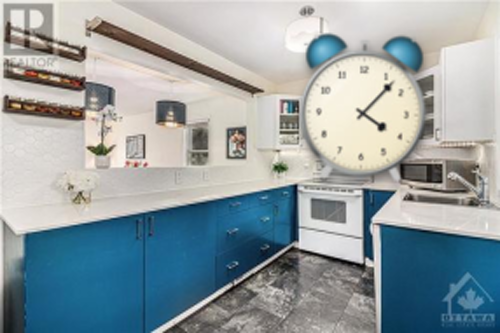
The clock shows 4 h 07 min
